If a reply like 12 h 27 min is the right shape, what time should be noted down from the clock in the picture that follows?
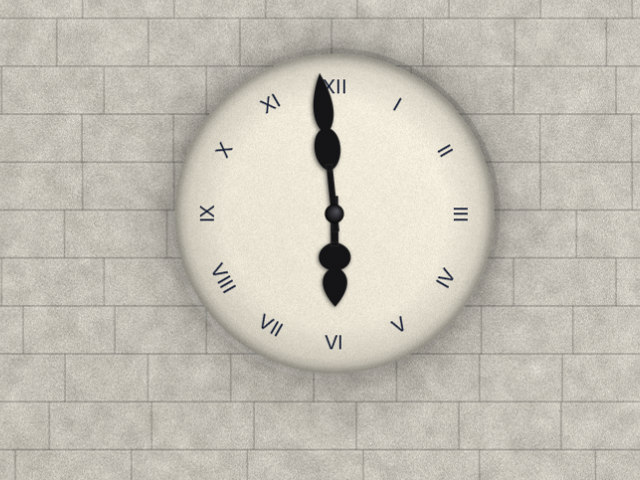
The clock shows 5 h 59 min
